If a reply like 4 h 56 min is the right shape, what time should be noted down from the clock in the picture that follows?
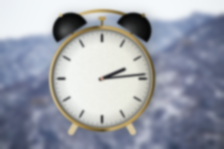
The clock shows 2 h 14 min
